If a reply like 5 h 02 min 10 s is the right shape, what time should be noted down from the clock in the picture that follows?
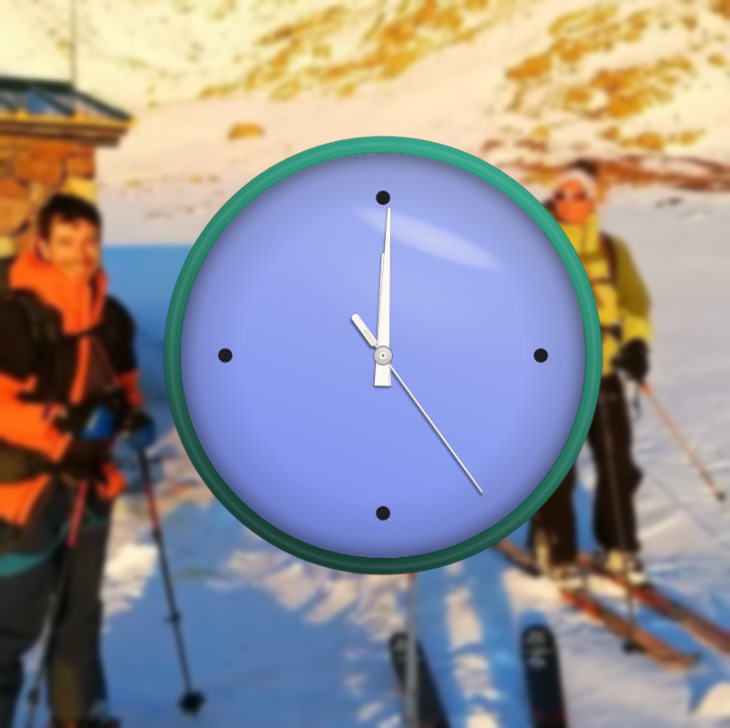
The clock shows 12 h 00 min 24 s
